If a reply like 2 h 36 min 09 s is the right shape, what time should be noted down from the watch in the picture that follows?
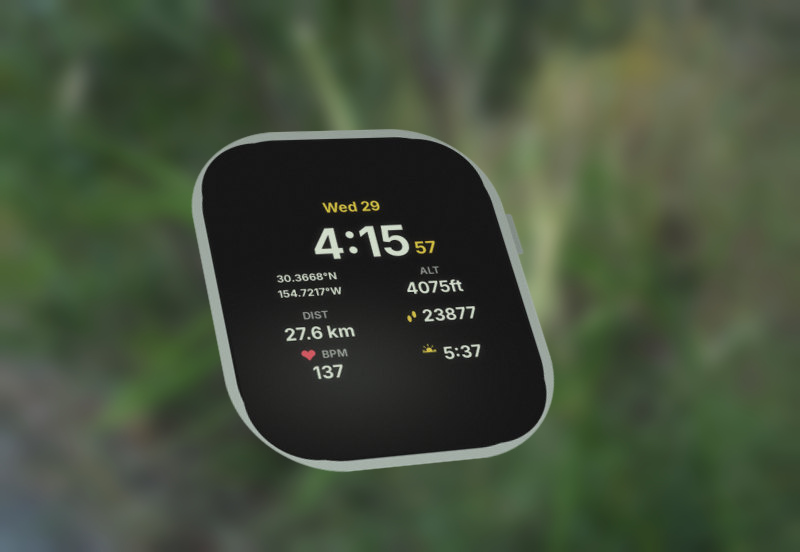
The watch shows 4 h 15 min 57 s
